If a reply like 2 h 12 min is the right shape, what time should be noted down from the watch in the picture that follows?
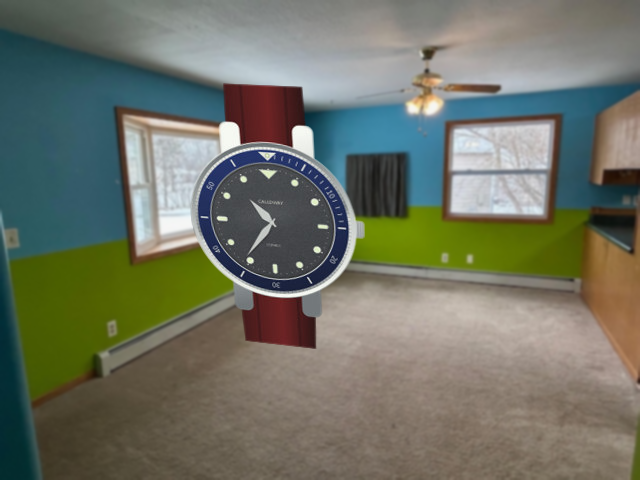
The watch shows 10 h 36 min
